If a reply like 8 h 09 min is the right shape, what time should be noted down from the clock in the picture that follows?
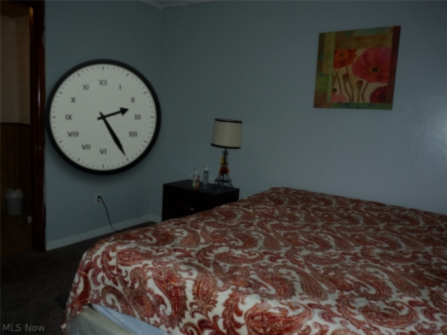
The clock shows 2 h 25 min
